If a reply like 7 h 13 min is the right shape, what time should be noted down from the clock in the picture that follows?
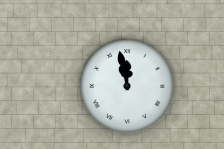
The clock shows 11 h 58 min
